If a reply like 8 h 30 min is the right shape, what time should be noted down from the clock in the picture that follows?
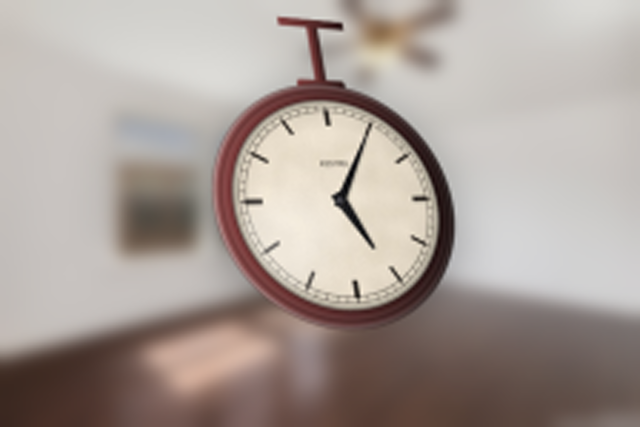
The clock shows 5 h 05 min
